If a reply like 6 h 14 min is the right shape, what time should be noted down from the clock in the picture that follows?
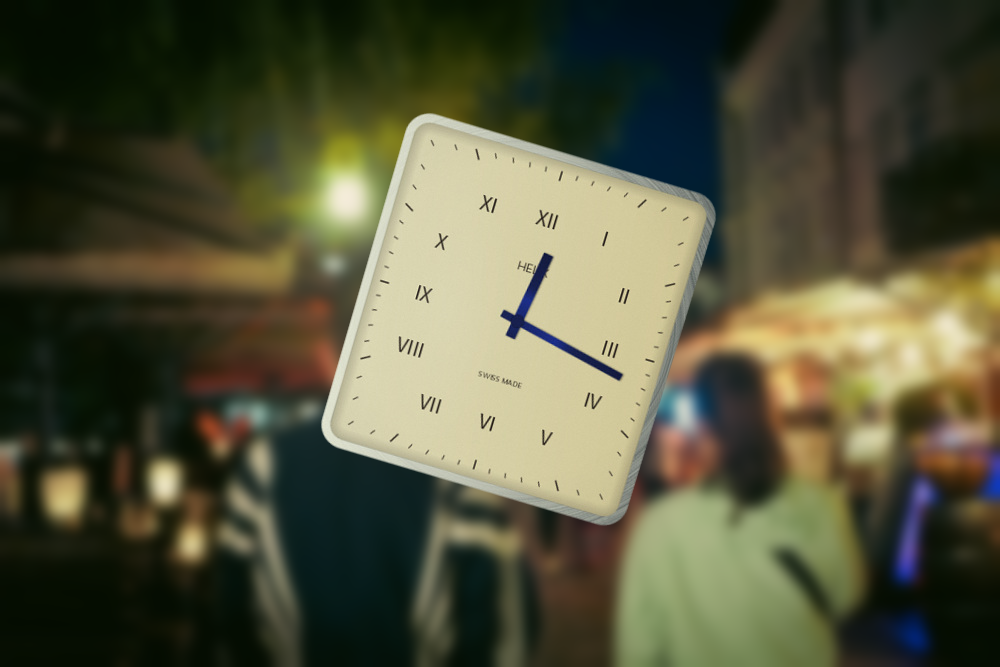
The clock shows 12 h 17 min
